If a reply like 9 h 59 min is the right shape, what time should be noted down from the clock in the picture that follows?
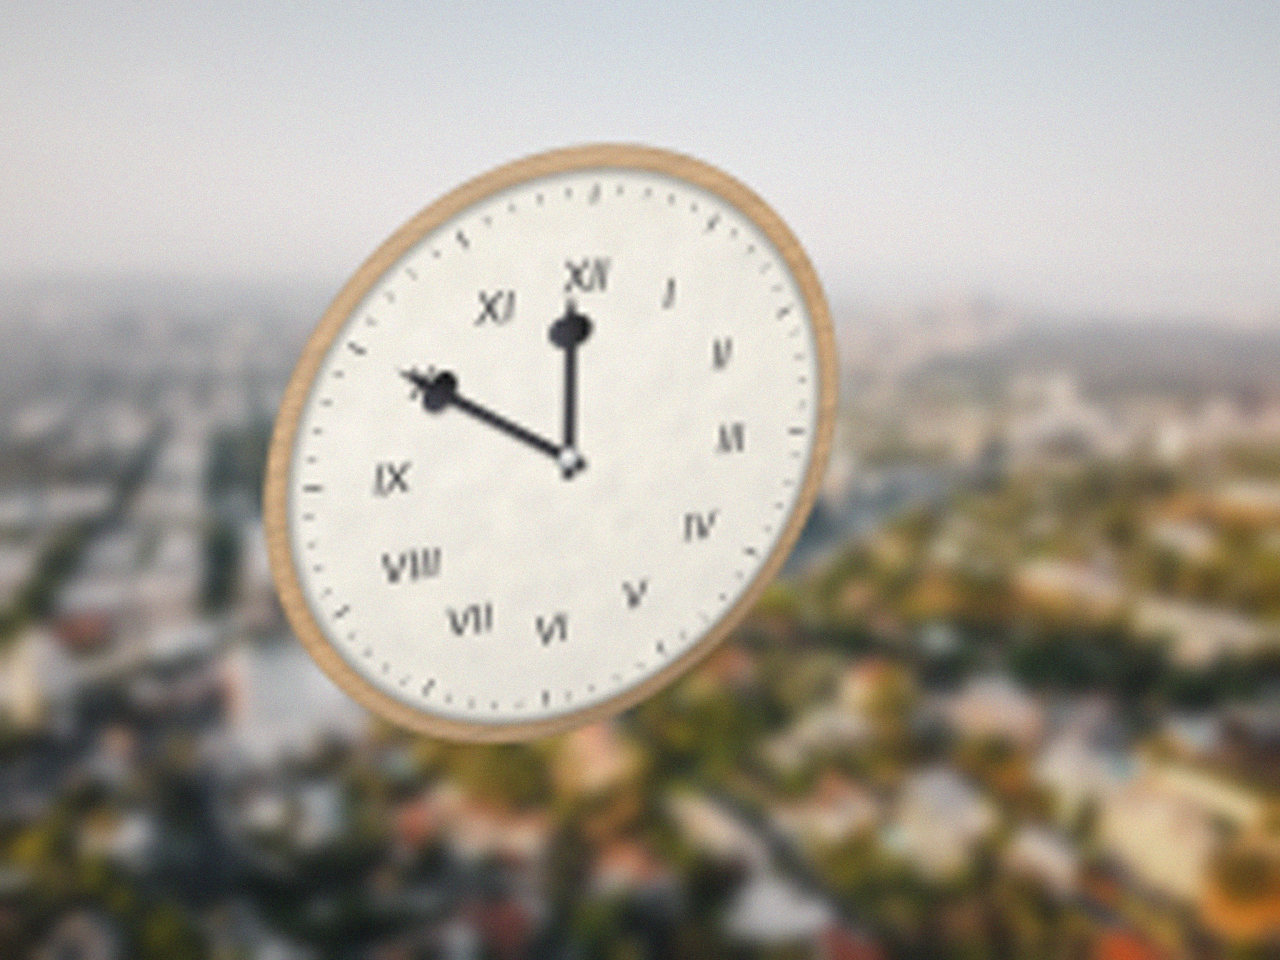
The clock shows 11 h 50 min
